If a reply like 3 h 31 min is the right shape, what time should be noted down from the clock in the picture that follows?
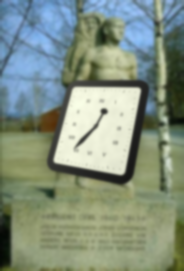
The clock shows 12 h 36 min
